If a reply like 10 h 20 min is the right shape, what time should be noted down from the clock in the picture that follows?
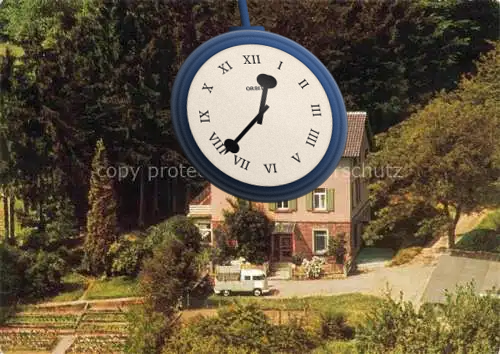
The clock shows 12 h 38 min
